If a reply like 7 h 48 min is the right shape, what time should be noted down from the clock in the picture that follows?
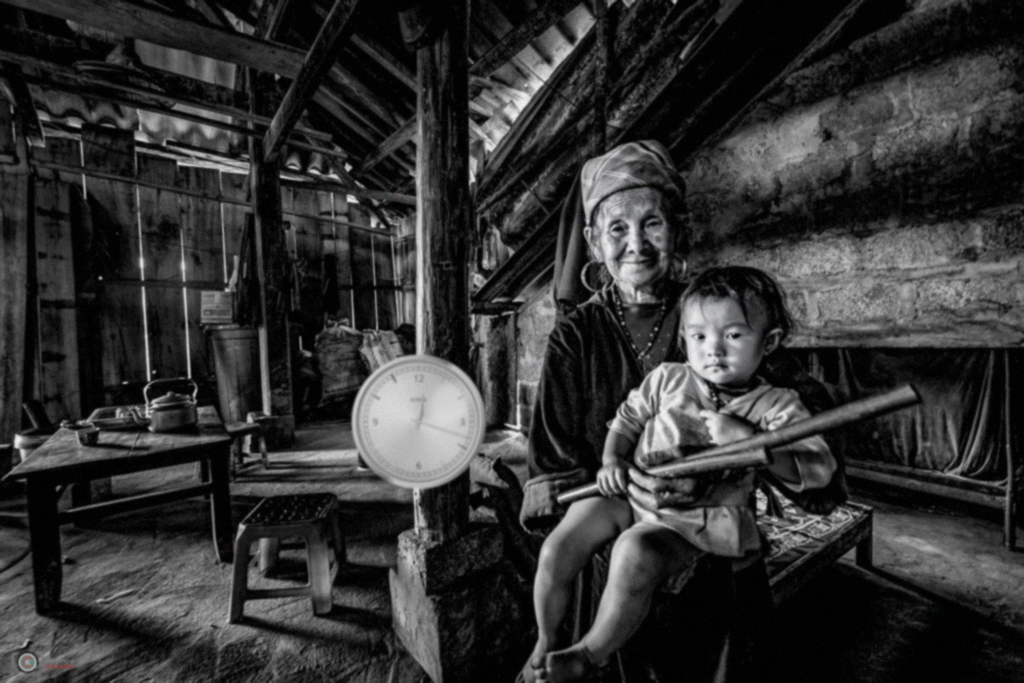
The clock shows 12 h 18 min
